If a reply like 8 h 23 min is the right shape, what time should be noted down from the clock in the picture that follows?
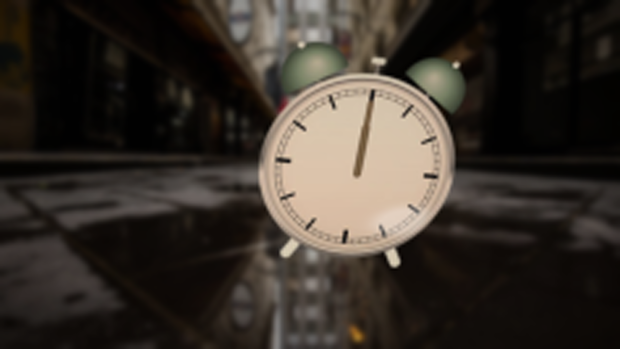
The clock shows 12 h 00 min
